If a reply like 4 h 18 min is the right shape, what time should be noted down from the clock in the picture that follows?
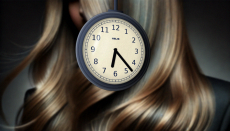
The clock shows 6 h 23 min
